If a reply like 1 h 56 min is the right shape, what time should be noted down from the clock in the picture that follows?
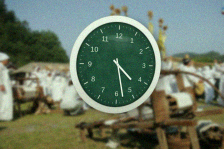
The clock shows 4 h 28 min
